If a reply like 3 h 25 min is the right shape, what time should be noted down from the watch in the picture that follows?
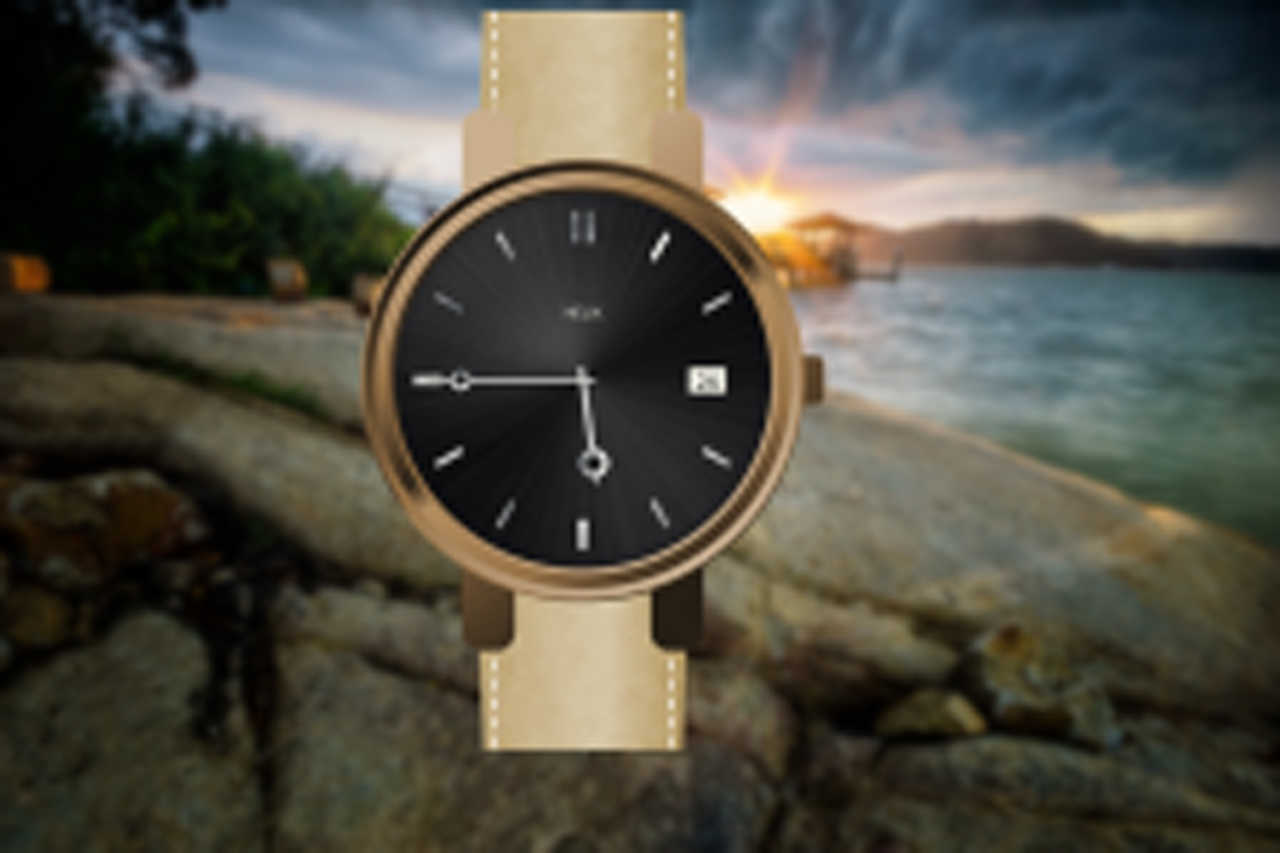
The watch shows 5 h 45 min
